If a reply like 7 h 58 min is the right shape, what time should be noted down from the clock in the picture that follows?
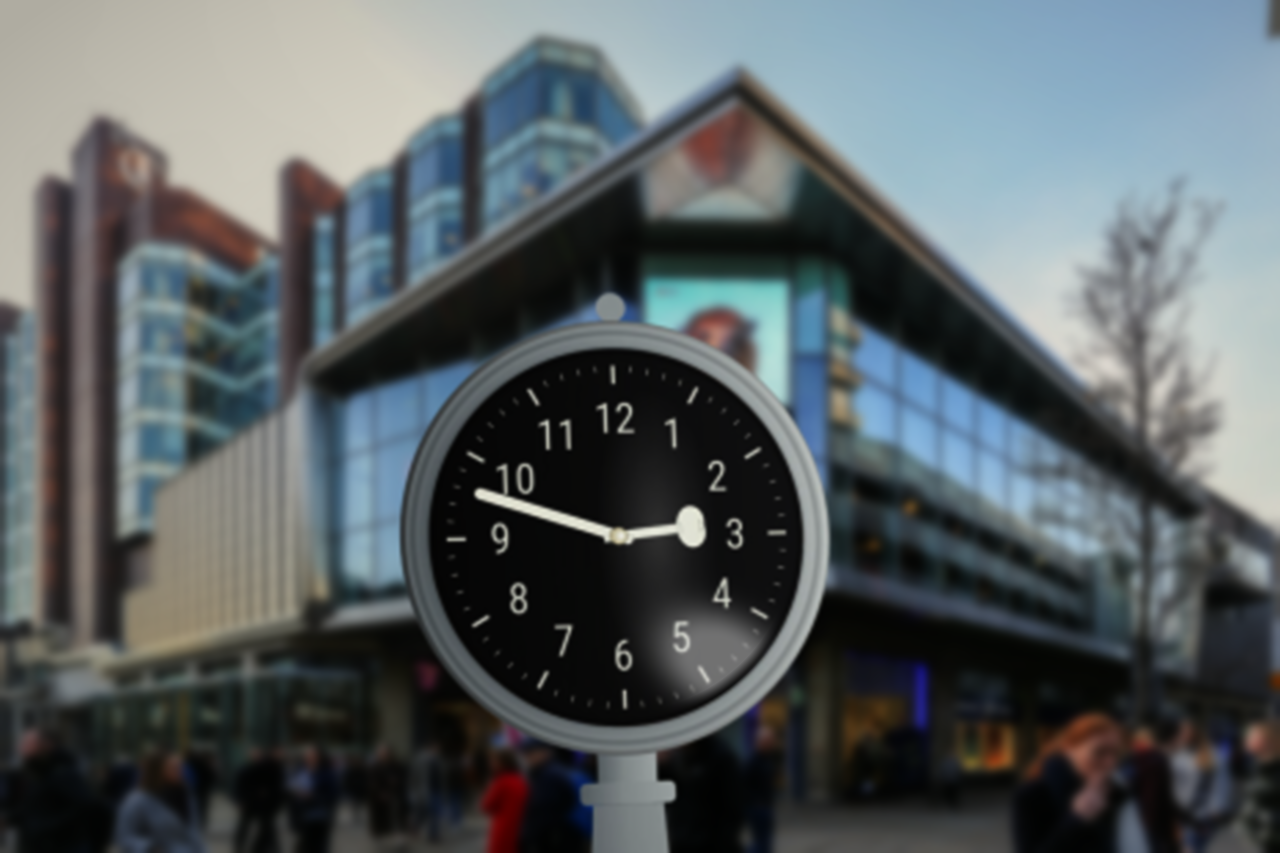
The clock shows 2 h 48 min
